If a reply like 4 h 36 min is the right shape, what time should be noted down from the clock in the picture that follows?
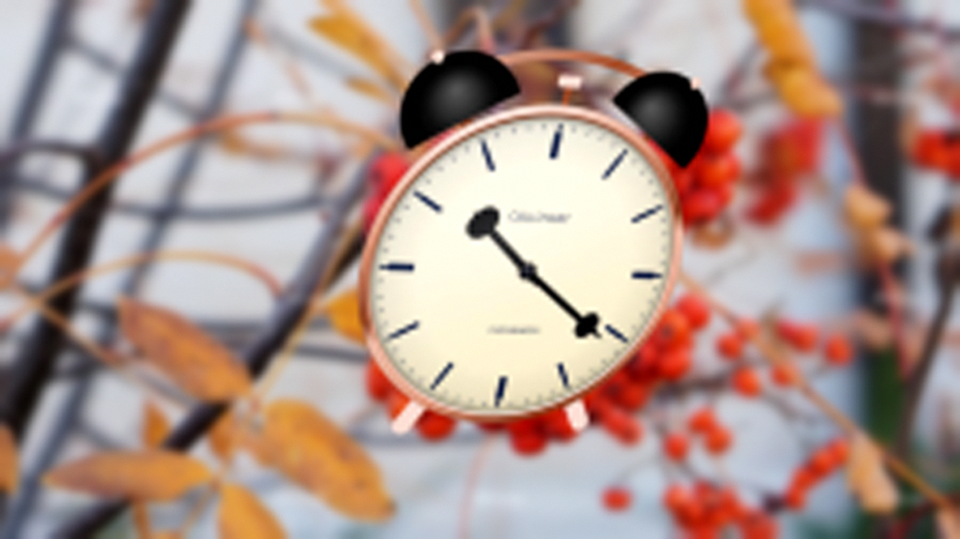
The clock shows 10 h 21 min
